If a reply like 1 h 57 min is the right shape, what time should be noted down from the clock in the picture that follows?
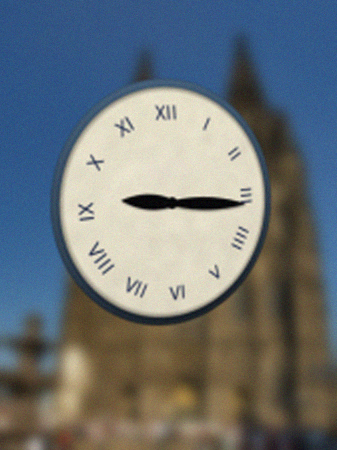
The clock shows 9 h 16 min
